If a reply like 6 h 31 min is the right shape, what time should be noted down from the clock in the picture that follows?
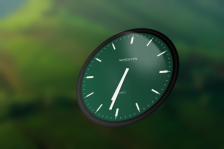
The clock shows 6 h 32 min
